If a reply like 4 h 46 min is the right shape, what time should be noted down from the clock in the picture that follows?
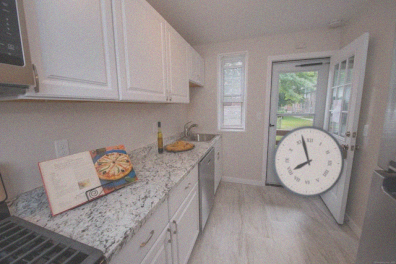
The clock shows 7 h 57 min
